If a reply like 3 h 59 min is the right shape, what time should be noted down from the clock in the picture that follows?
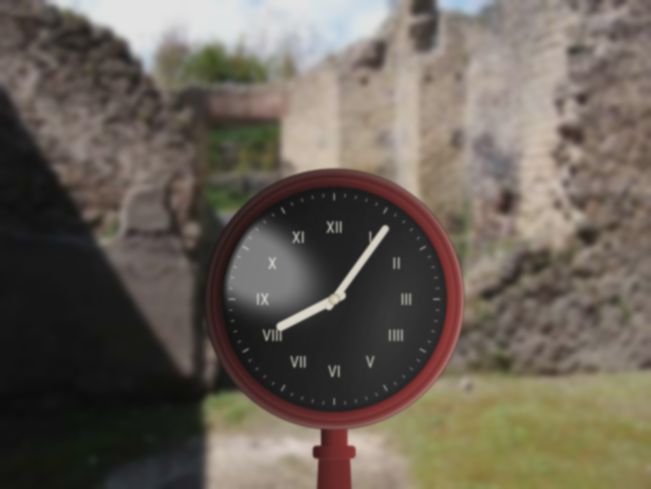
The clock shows 8 h 06 min
